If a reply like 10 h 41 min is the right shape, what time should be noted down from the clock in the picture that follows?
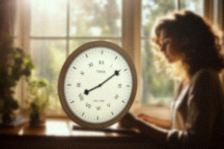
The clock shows 8 h 09 min
